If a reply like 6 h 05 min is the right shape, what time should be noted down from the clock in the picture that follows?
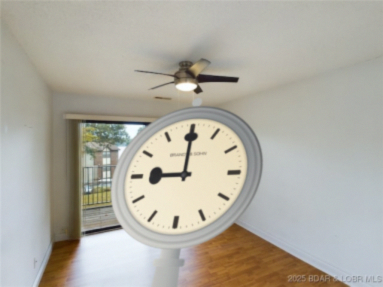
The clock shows 9 h 00 min
